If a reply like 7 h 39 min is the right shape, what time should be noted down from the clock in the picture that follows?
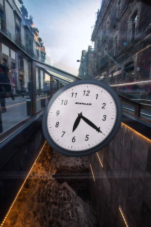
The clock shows 6 h 20 min
